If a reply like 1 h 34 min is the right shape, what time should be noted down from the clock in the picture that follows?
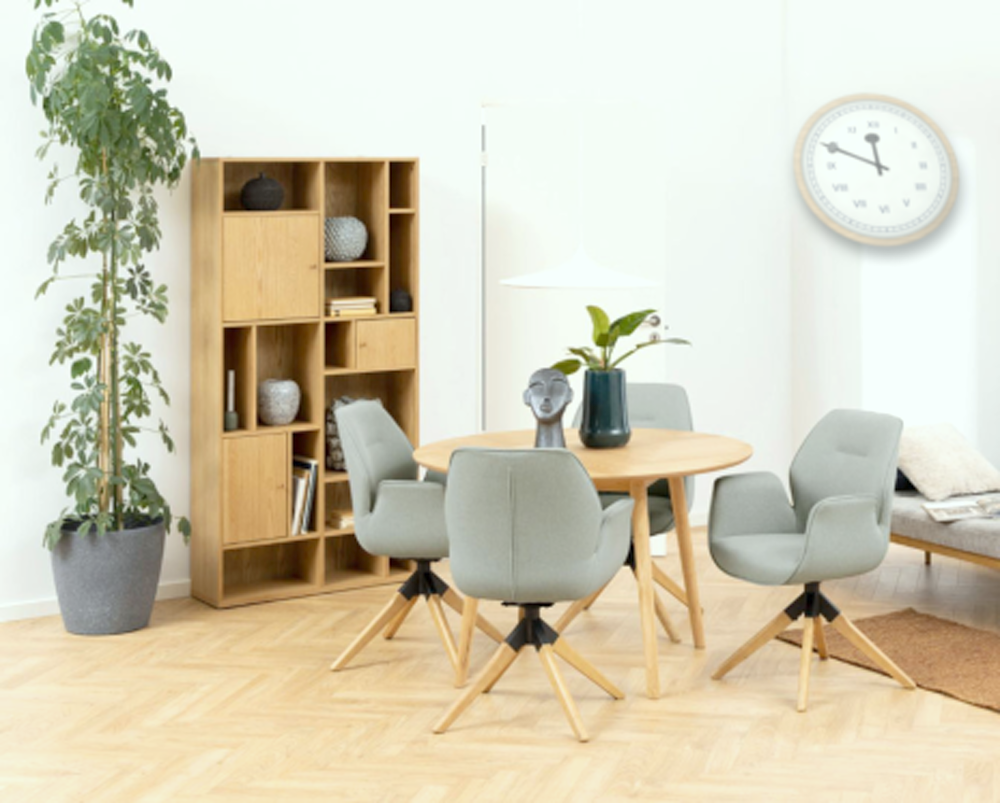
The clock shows 11 h 49 min
